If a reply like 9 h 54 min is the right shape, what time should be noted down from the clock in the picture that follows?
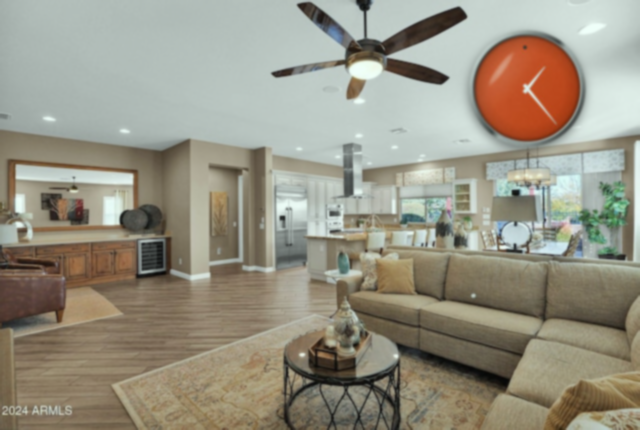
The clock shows 1 h 24 min
